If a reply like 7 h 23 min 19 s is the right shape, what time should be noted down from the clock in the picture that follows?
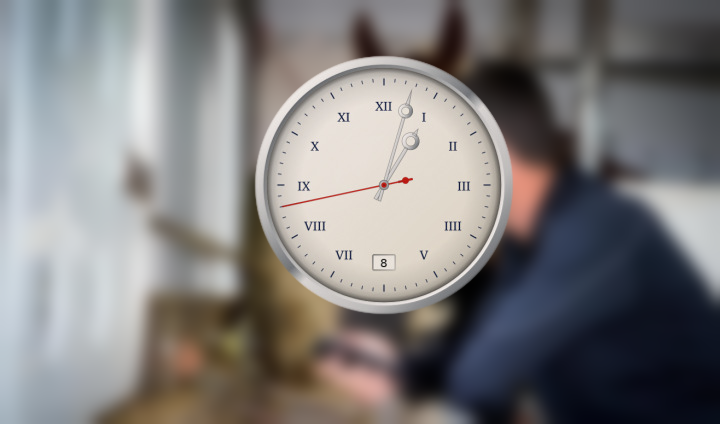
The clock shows 1 h 02 min 43 s
